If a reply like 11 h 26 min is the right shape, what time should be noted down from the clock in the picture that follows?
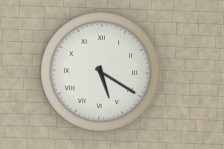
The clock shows 5 h 20 min
